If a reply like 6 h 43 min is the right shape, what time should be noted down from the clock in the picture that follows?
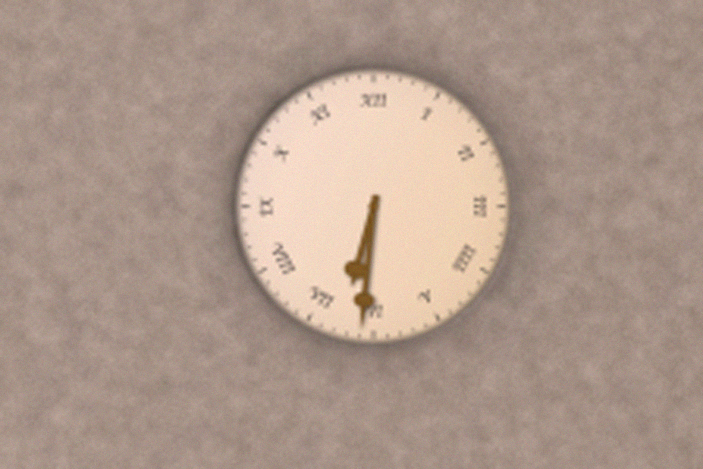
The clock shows 6 h 31 min
